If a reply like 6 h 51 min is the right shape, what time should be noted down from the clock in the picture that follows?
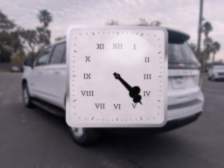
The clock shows 4 h 23 min
